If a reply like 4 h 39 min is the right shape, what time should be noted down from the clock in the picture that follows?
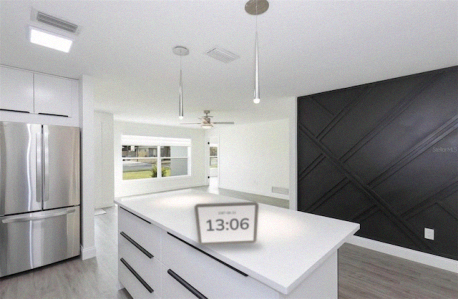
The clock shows 13 h 06 min
